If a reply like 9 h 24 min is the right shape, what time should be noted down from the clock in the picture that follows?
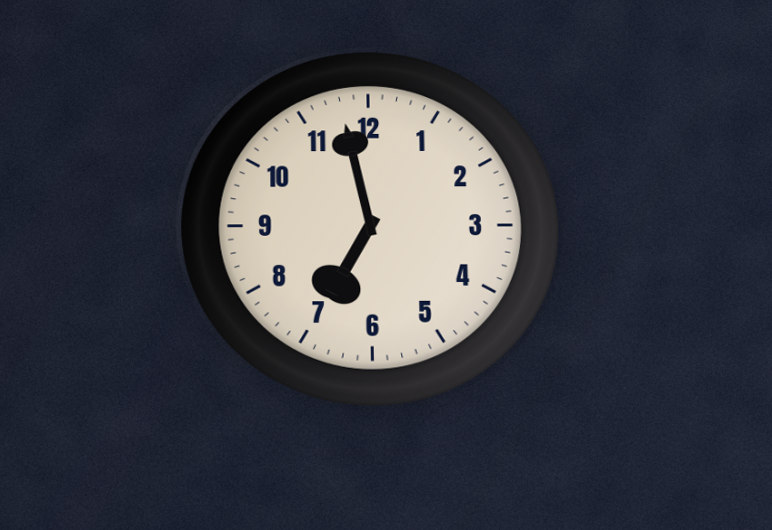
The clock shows 6 h 58 min
